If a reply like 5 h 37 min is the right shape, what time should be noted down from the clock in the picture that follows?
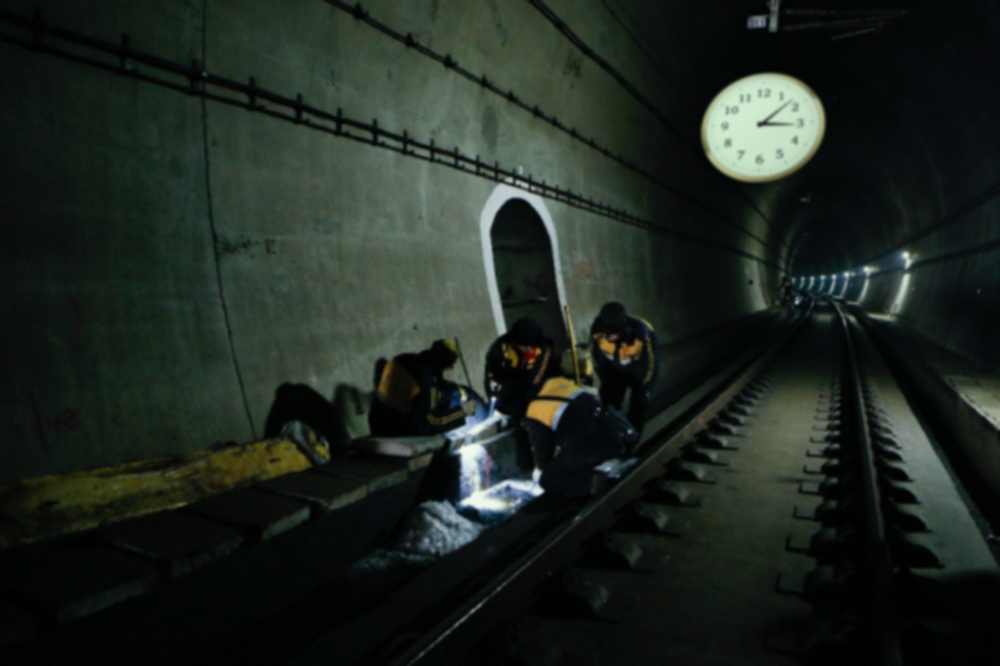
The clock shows 3 h 08 min
